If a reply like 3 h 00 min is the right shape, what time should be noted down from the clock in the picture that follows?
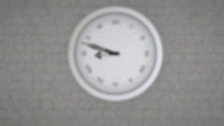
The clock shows 8 h 48 min
